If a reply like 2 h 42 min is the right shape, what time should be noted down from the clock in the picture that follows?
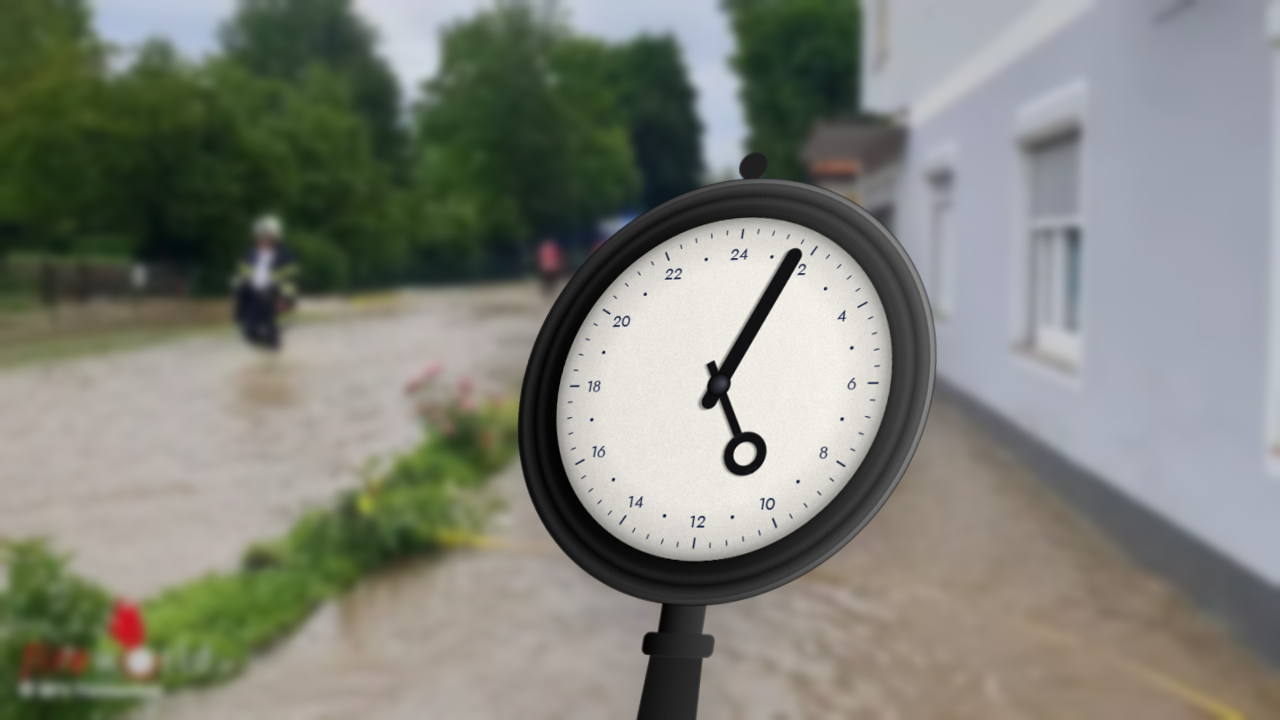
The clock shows 10 h 04 min
